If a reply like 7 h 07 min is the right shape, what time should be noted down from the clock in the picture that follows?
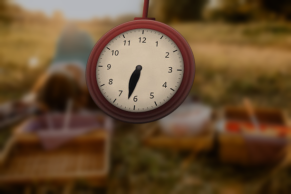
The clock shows 6 h 32 min
